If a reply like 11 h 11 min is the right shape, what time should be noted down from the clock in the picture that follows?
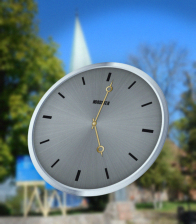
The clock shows 5 h 01 min
